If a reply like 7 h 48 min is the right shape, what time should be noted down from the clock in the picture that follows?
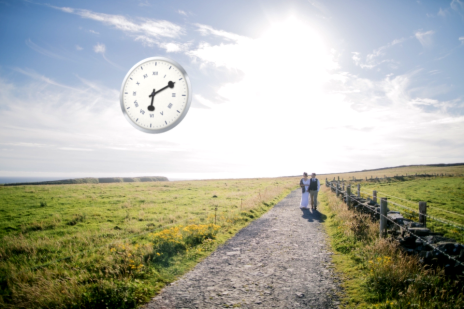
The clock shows 6 h 10 min
